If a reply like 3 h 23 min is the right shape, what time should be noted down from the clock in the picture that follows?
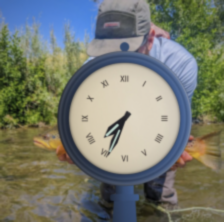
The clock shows 7 h 34 min
